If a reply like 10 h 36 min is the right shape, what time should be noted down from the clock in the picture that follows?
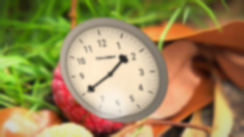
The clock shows 1 h 40 min
